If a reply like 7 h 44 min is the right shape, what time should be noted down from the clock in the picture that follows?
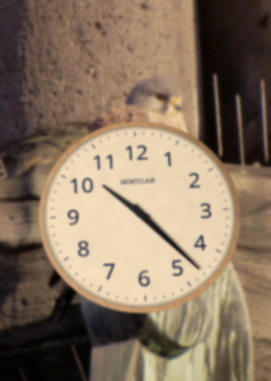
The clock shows 10 h 23 min
